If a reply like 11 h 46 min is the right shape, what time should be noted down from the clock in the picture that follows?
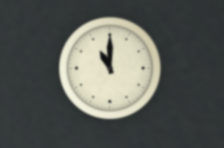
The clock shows 11 h 00 min
